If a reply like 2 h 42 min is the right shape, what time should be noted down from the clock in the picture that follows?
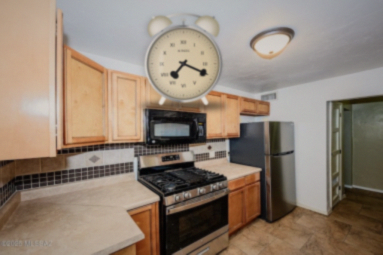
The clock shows 7 h 19 min
